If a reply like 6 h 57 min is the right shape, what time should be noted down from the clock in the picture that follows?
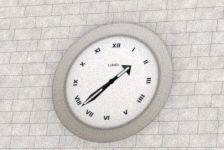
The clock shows 1 h 38 min
